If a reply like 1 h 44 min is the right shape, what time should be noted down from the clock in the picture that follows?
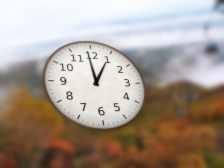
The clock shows 12 h 59 min
